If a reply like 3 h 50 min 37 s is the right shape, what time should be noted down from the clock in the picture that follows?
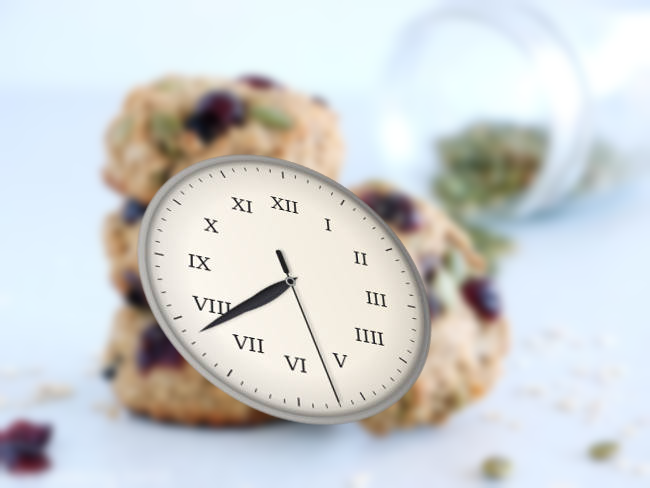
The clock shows 7 h 38 min 27 s
